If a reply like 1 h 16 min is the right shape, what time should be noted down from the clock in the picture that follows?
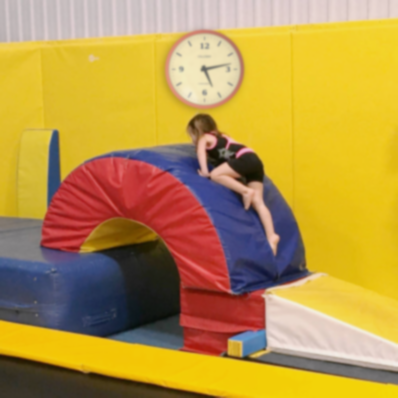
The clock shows 5 h 13 min
